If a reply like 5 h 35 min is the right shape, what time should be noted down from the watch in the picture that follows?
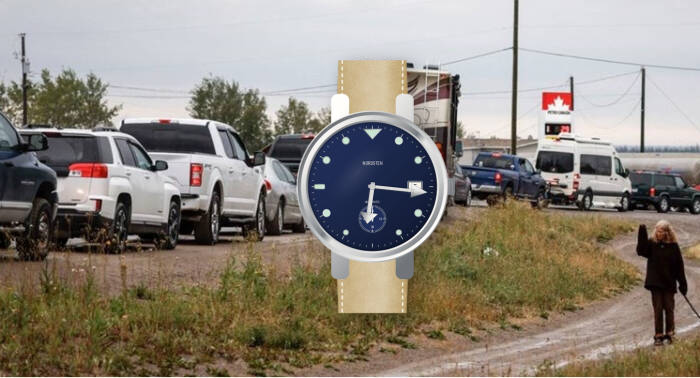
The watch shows 6 h 16 min
